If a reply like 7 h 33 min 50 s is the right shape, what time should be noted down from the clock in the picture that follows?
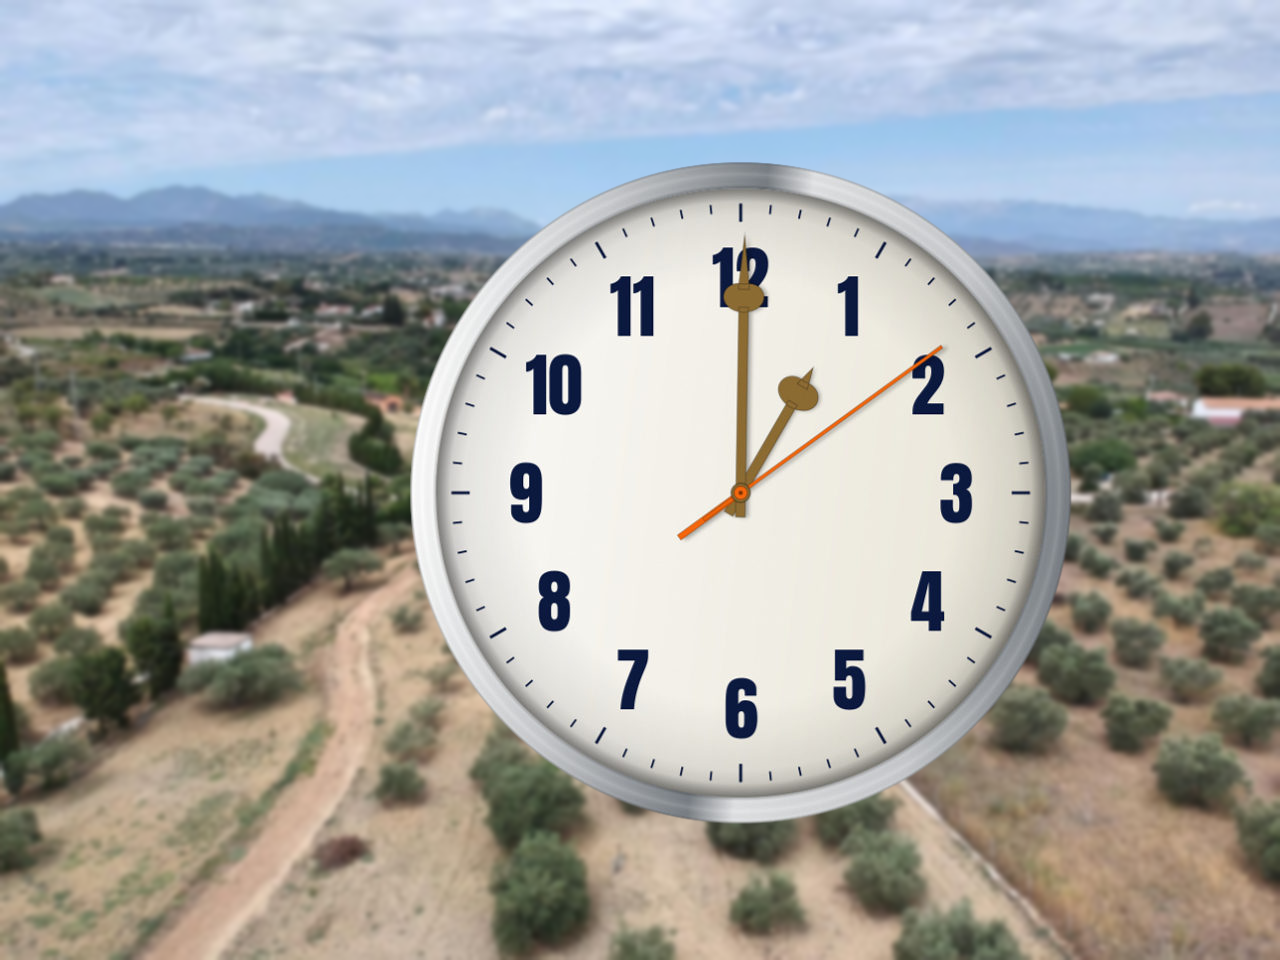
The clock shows 1 h 00 min 09 s
